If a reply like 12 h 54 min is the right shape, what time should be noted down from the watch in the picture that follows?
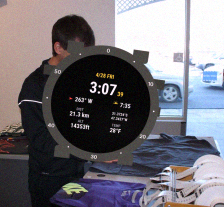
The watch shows 3 h 07 min
